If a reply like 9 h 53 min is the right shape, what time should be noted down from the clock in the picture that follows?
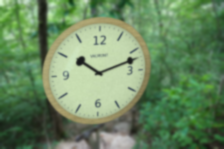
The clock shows 10 h 12 min
